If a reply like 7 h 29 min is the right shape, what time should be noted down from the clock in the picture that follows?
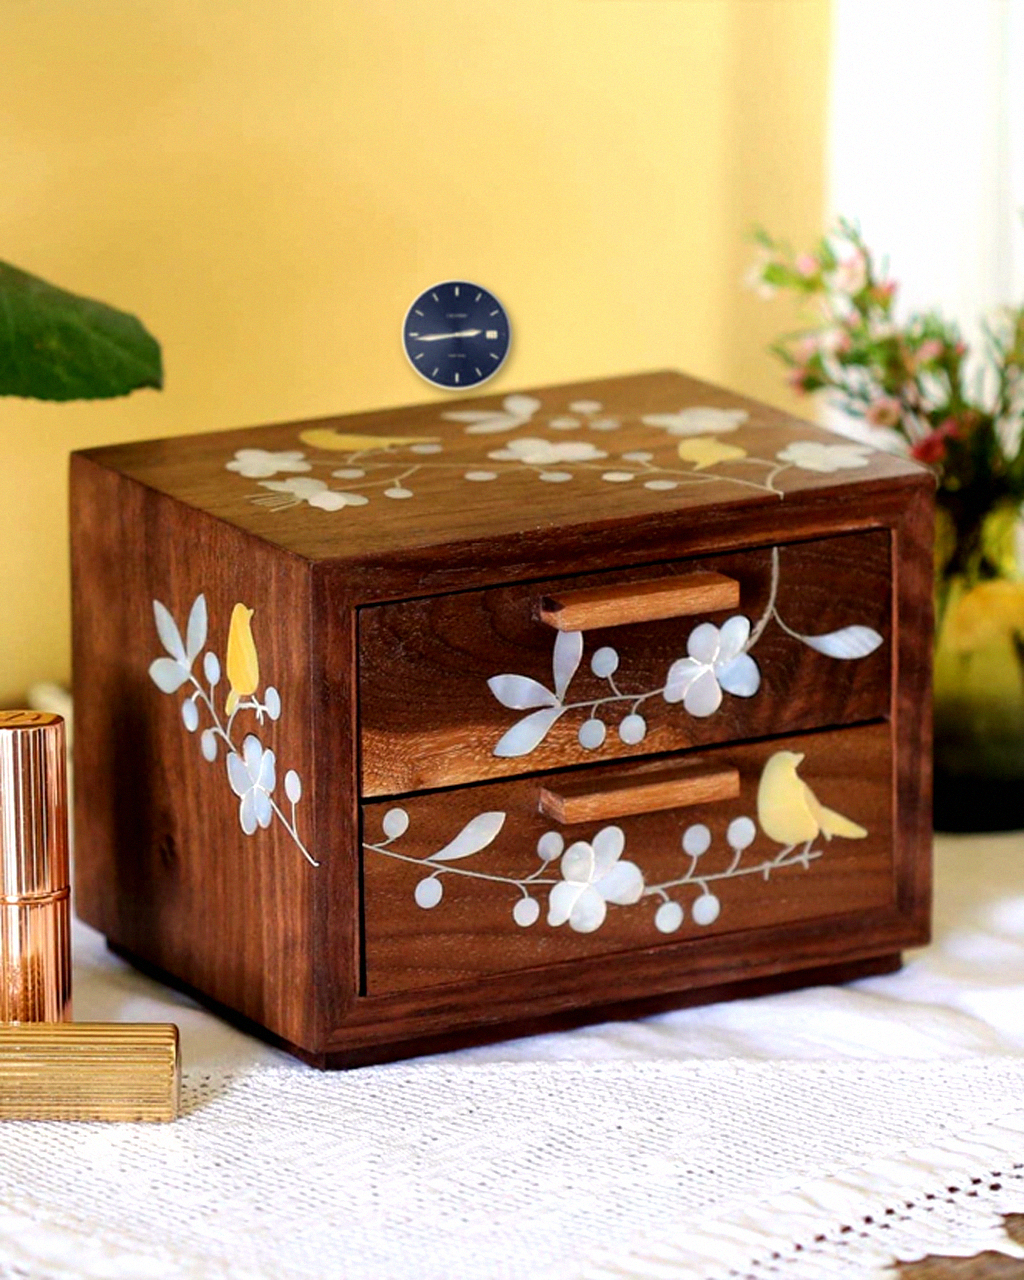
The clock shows 2 h 44 min
